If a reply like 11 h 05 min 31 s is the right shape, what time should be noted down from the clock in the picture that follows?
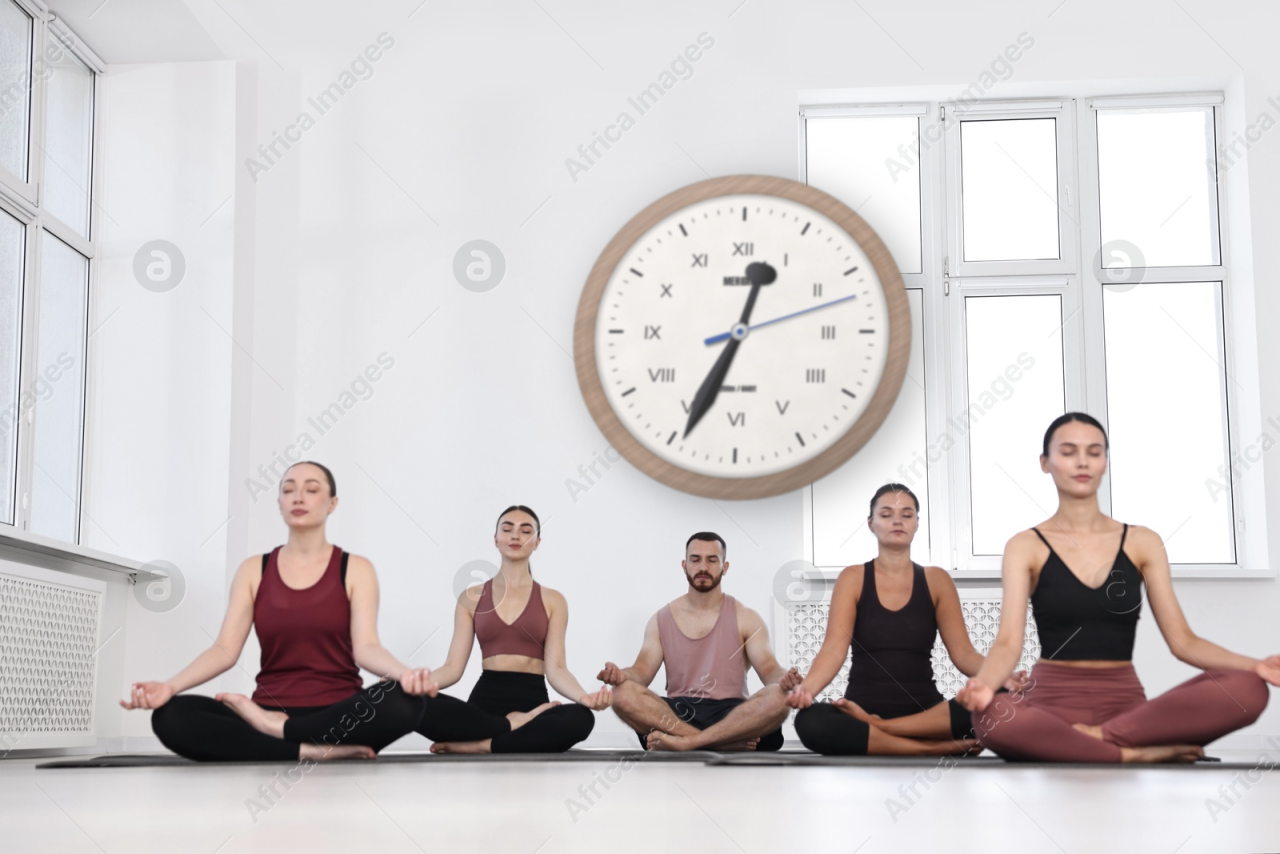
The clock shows 12 h 34 min 12 s
